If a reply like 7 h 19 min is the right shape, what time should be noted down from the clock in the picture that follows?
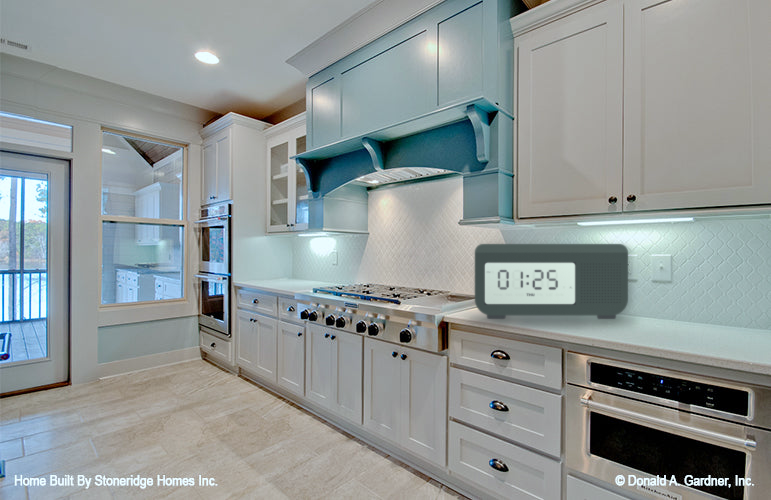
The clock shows 1 h 25 min
